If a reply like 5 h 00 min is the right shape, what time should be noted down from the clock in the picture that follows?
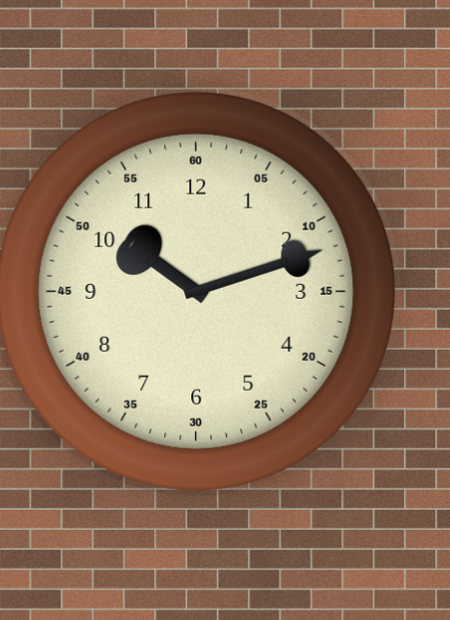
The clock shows 10 h 12 min
